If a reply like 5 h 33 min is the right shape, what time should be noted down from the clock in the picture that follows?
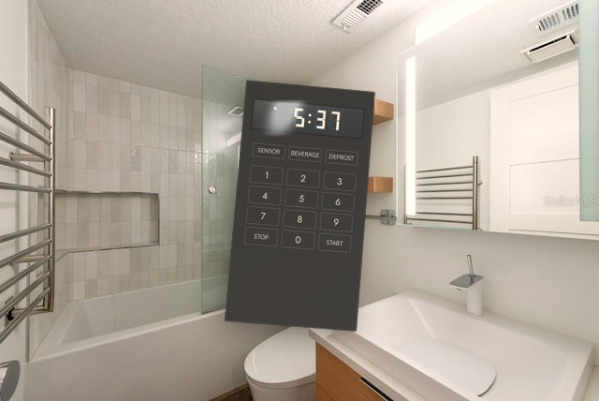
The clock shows 5 h 37 min
